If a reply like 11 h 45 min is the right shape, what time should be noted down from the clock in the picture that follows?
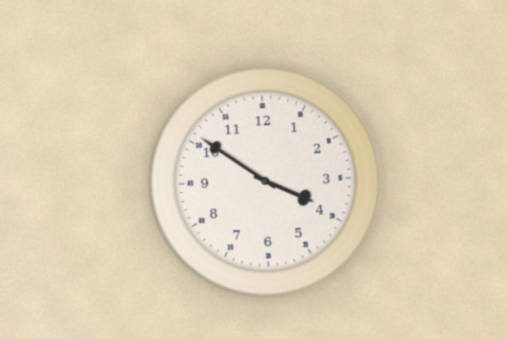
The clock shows 3 h 51 min
